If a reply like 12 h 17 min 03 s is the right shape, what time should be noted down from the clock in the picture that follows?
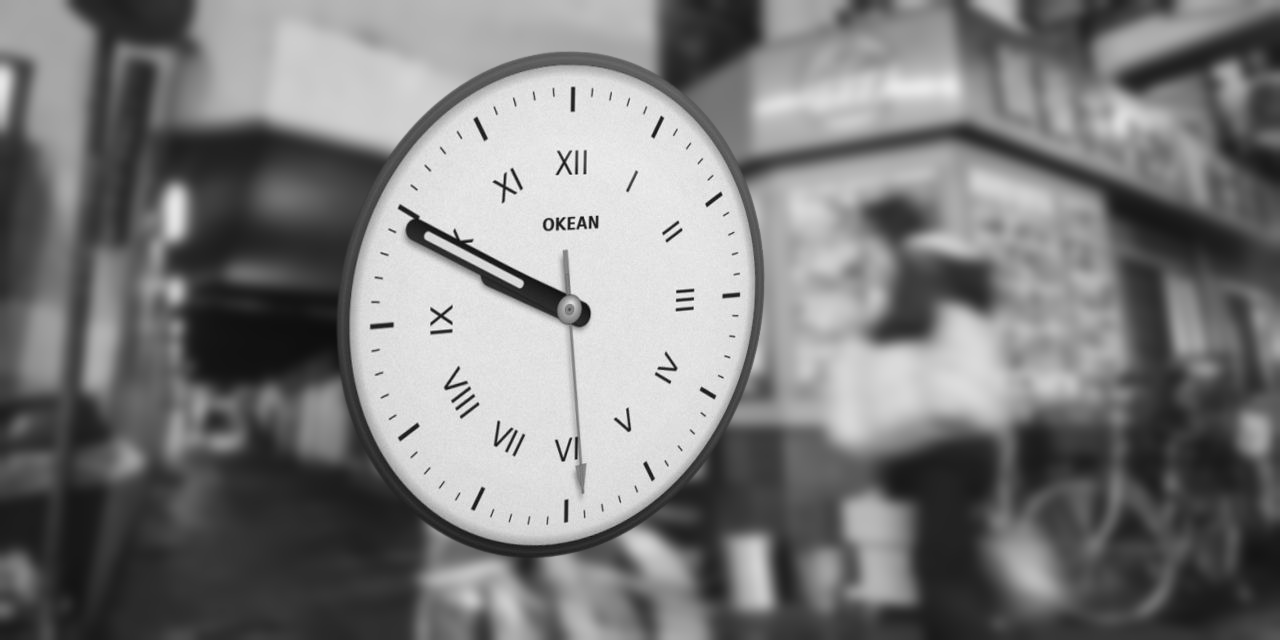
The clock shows 9 h 49 min 29 s
